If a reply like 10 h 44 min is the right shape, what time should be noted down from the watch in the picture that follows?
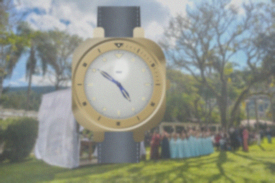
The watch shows 4 h 51 min
